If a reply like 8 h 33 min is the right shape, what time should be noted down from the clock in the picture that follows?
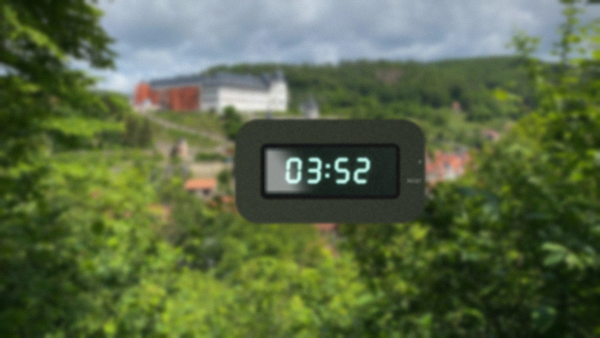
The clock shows 3 h 52 min
